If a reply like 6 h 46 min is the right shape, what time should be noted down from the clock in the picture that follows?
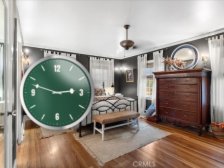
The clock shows 2 h 48 min
